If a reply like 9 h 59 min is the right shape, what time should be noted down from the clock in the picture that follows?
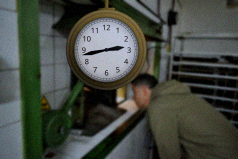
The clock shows 2 h 43 min
